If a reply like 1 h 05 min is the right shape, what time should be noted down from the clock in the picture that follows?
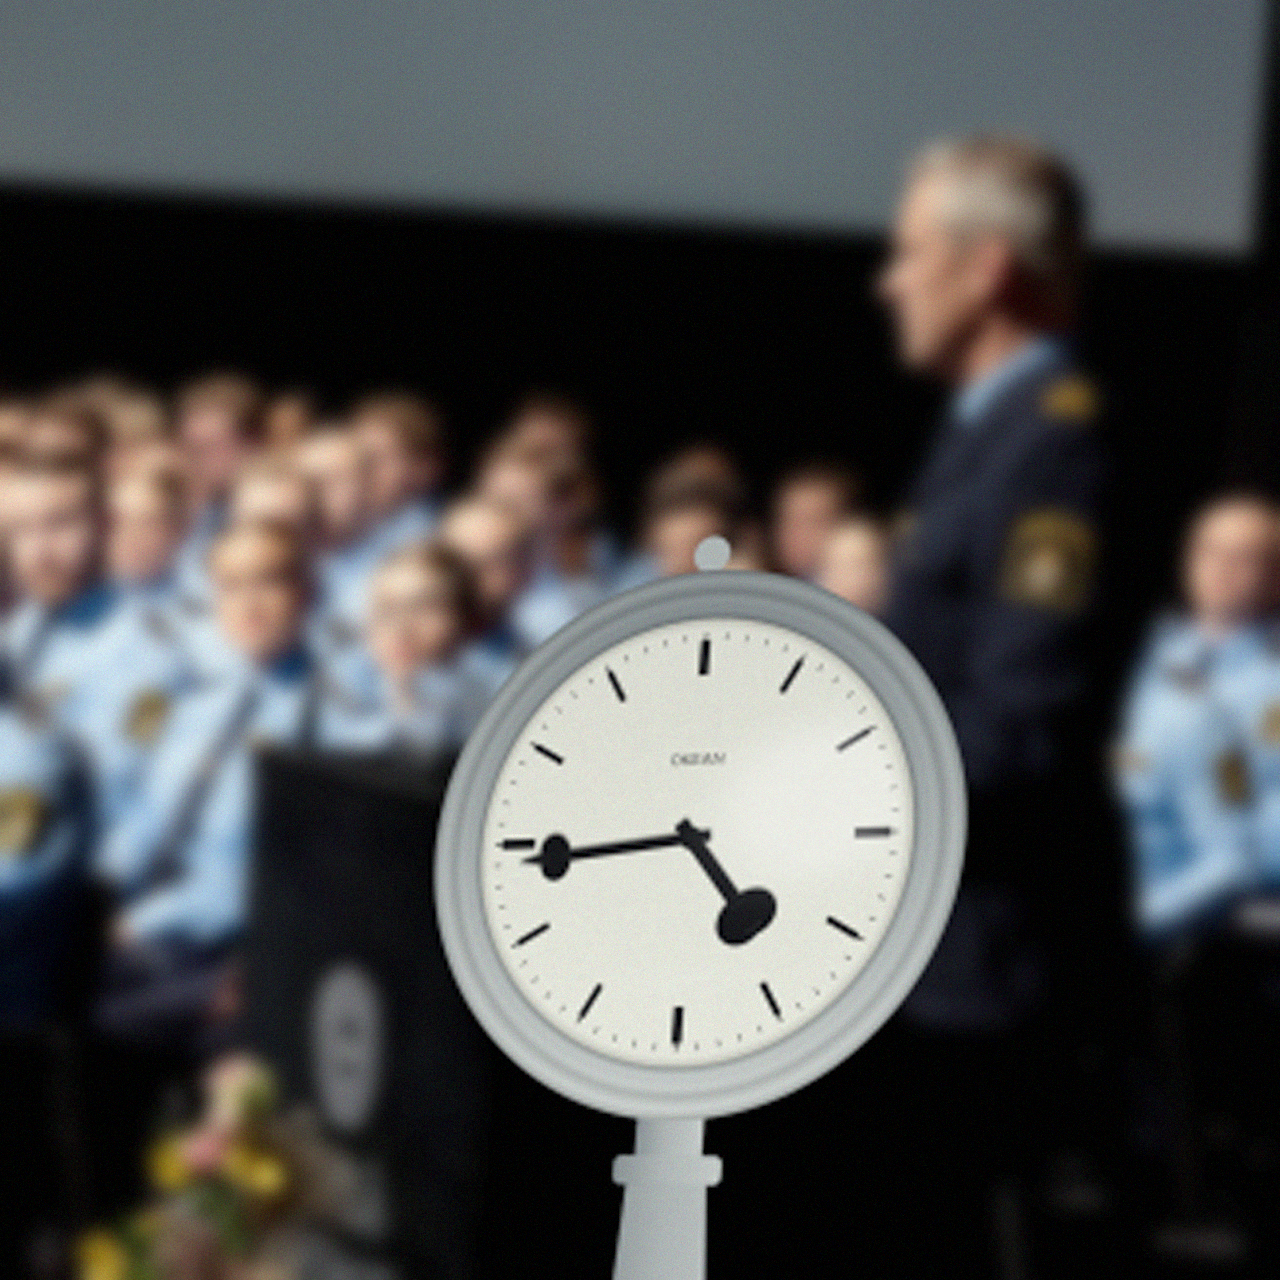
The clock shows 4 h 44 min
